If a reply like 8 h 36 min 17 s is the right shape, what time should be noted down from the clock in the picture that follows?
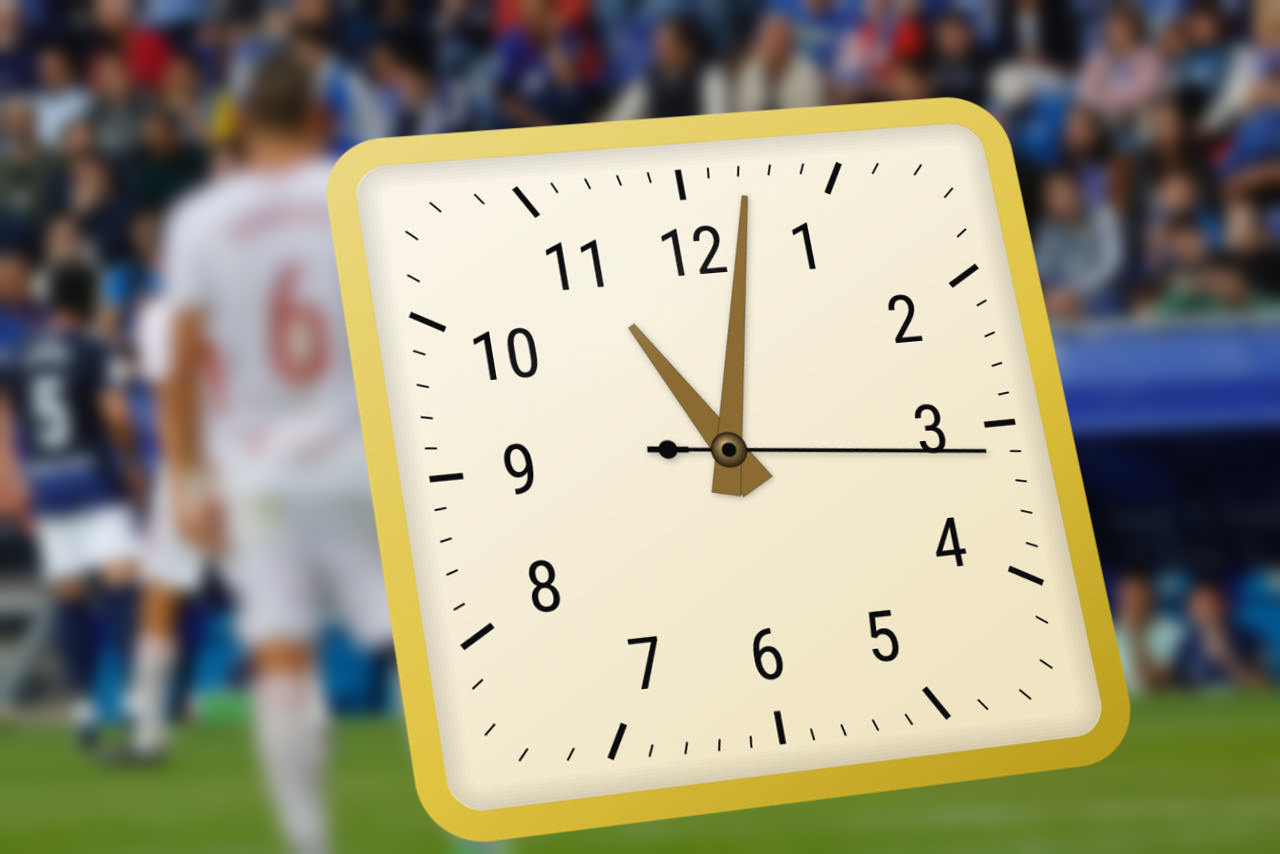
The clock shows 11 h 02 min 16 s
